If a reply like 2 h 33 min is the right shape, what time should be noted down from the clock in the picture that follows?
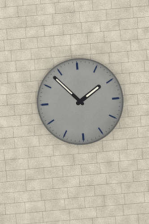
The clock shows 1 h 53 min
